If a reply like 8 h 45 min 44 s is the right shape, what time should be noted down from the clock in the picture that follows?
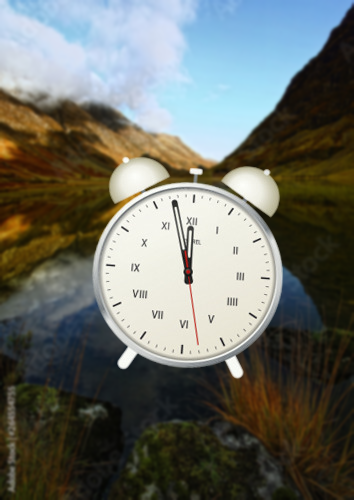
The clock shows 11 h 57 min 28 s
